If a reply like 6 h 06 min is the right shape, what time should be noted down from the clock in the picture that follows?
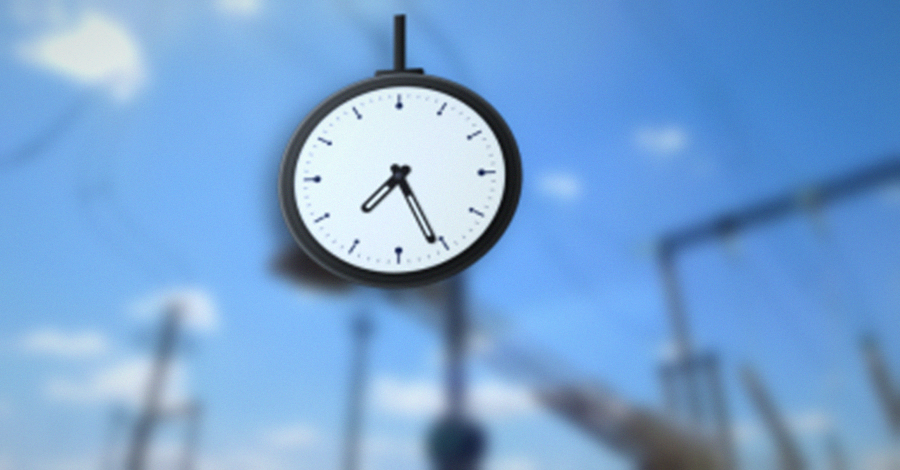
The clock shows 7 h 26 min
